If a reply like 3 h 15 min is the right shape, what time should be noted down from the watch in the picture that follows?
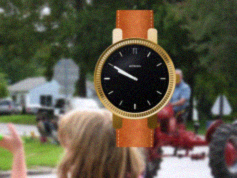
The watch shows 9 h 50 min
